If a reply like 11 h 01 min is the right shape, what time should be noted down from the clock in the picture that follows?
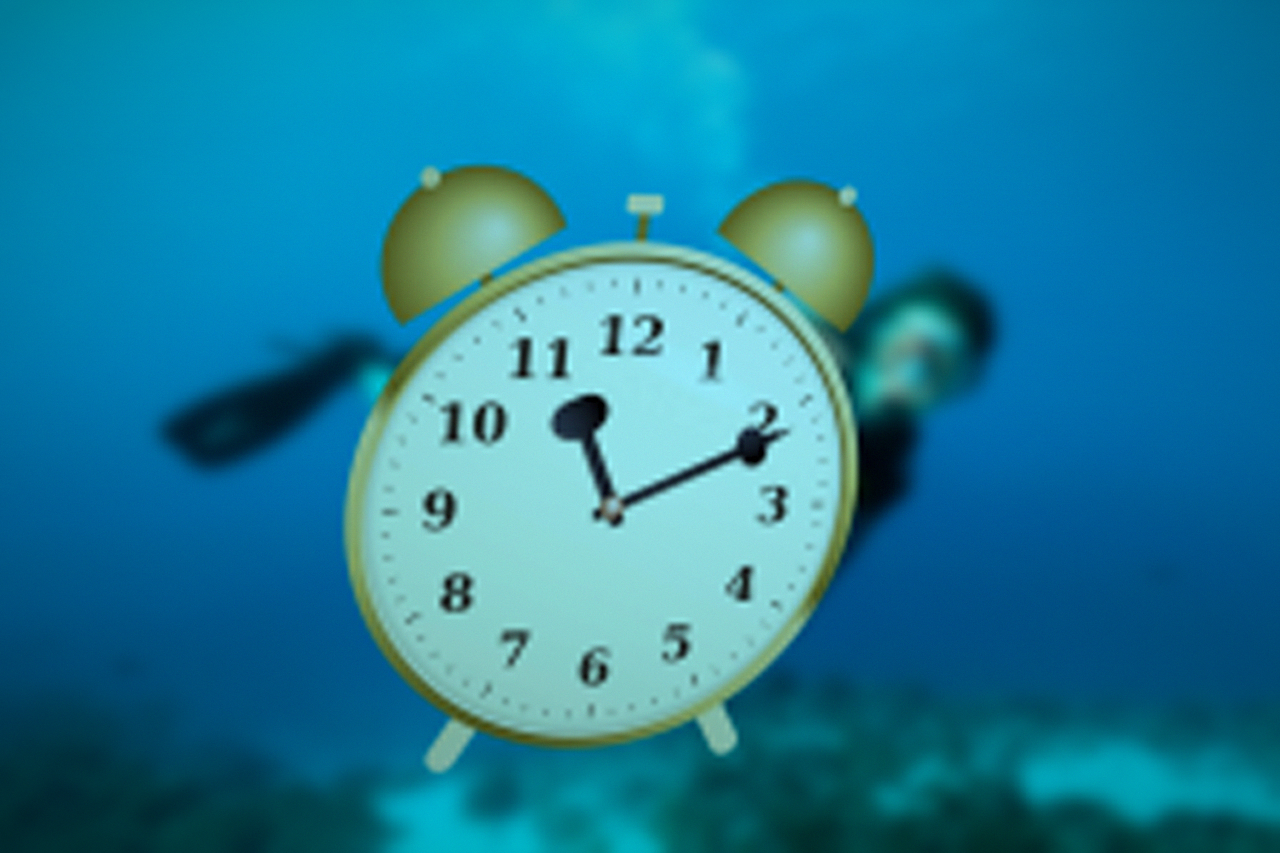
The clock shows 11 h 11 min
